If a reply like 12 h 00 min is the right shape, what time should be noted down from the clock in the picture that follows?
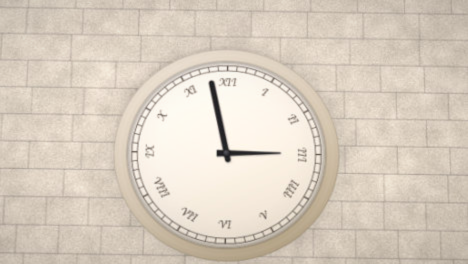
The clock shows 2 h 58 min
